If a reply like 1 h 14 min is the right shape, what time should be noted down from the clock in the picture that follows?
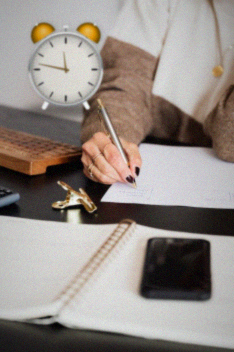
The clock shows 11 h 47 min
